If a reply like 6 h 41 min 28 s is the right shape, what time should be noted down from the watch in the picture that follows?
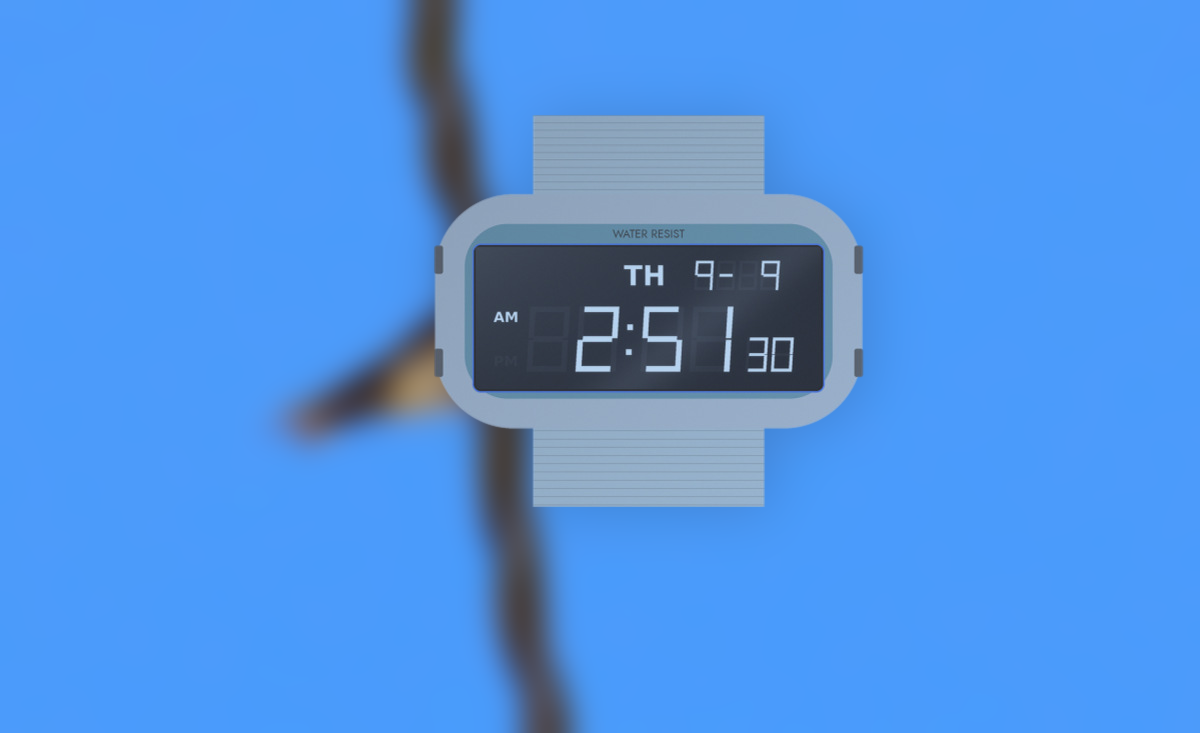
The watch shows 2 h 51 min 30 s
